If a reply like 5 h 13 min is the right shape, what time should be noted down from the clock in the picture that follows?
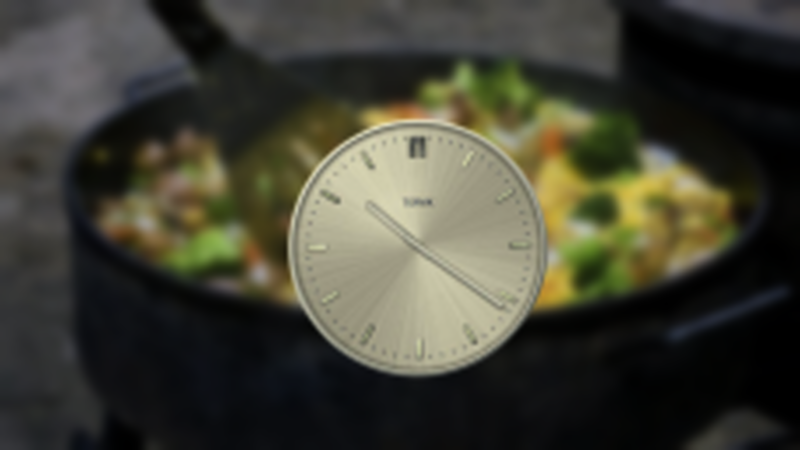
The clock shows 10 h 21 min
